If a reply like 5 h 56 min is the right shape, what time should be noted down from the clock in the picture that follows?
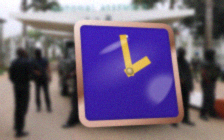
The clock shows 1 h 59 min
